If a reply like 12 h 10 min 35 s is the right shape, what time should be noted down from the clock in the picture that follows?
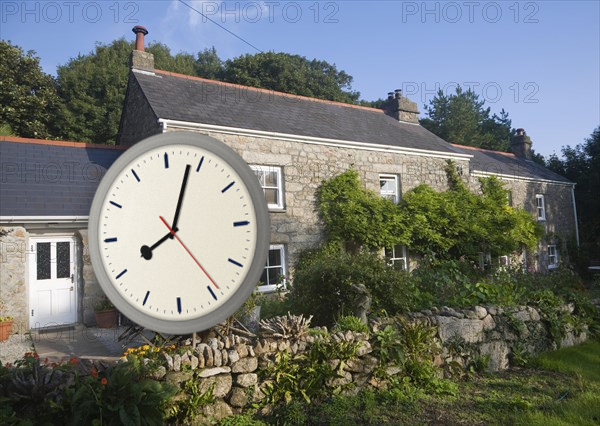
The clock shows 8 h 03 min 24 s
